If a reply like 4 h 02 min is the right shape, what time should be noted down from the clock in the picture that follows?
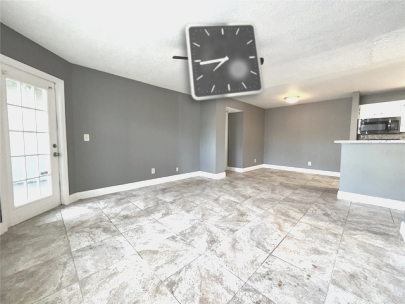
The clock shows 7 h 44 min
